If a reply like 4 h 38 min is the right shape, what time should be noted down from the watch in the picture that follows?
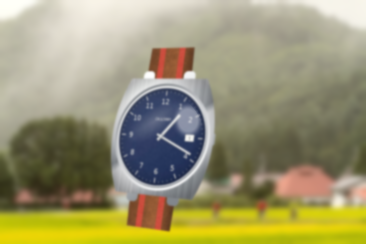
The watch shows 1 h 19 min
